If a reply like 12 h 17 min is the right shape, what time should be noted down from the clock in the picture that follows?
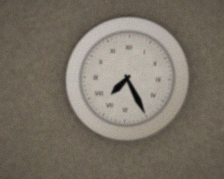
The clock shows 7 h 25 min
